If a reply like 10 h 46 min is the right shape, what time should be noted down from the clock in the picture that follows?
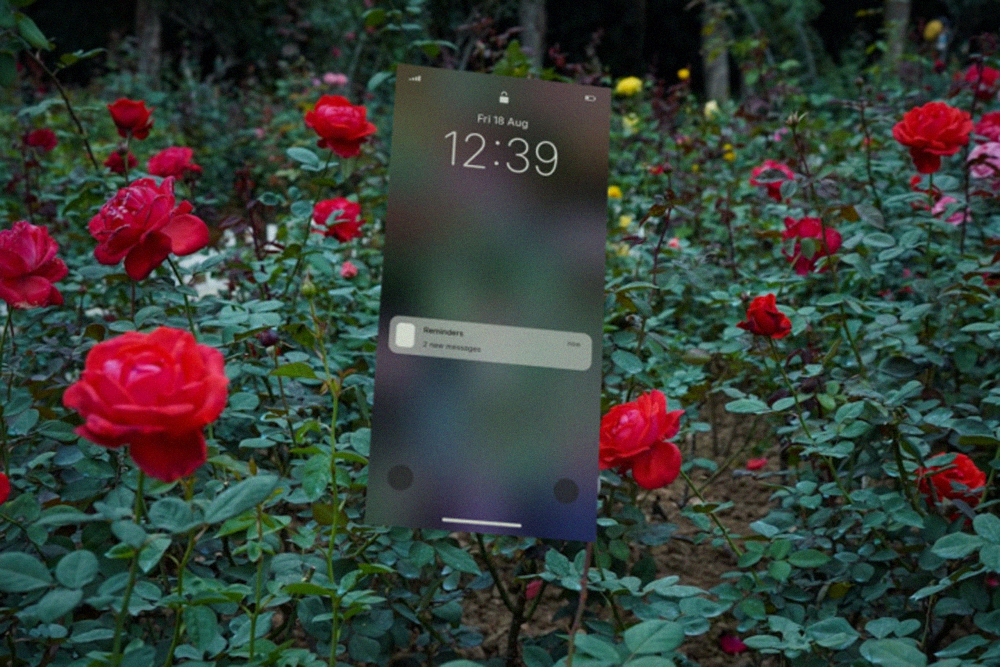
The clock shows 12 h 39 min
